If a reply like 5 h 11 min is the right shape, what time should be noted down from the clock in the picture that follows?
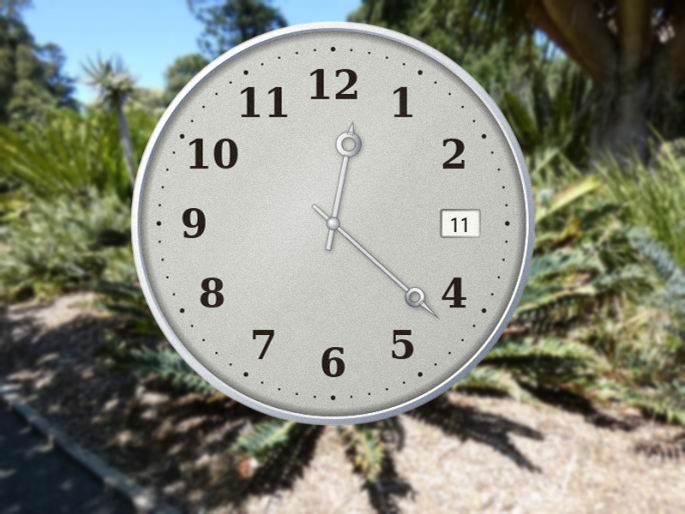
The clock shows 12 h 22 min
